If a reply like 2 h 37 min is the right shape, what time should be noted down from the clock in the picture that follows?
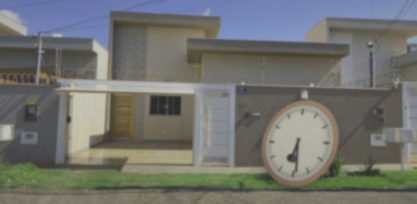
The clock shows 6 h 29 min
